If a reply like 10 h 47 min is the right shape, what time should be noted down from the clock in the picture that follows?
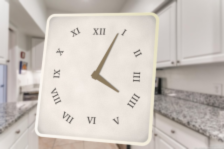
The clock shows 4 h 04 min
